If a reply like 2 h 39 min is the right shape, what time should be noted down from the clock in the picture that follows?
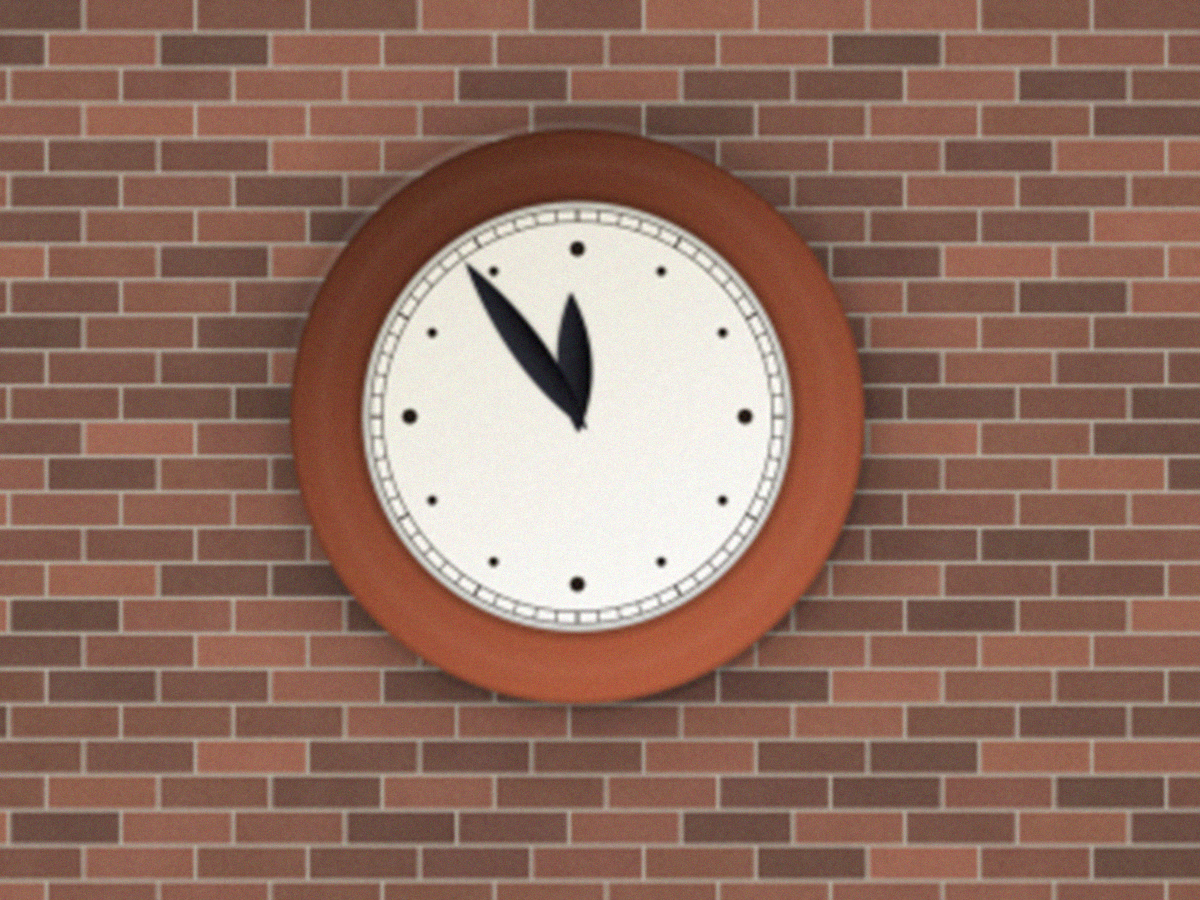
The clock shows 11 h 54 min
